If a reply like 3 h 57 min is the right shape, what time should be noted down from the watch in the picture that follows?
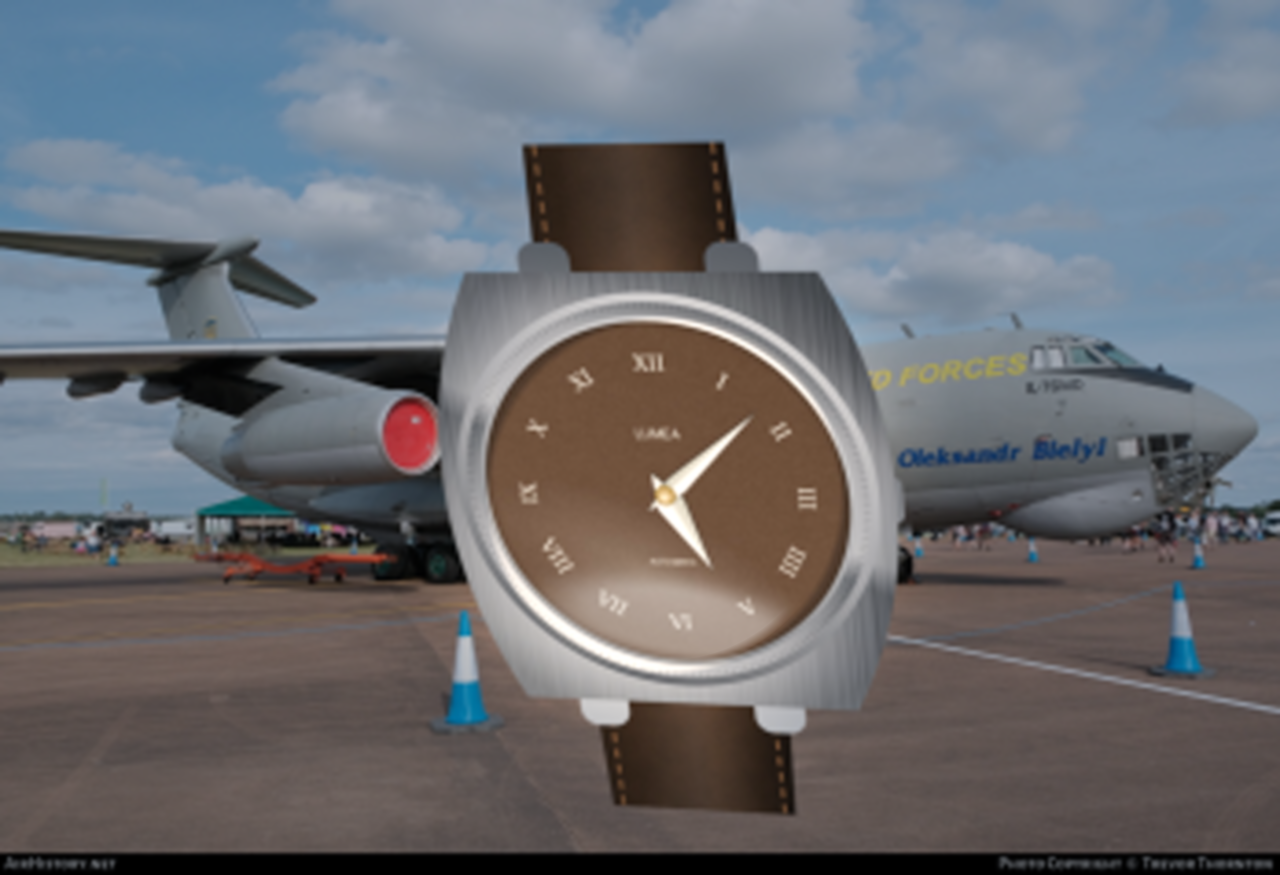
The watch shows 5 h 08 min
